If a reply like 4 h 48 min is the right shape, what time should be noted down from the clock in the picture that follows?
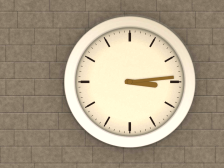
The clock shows 3 h 14 min
